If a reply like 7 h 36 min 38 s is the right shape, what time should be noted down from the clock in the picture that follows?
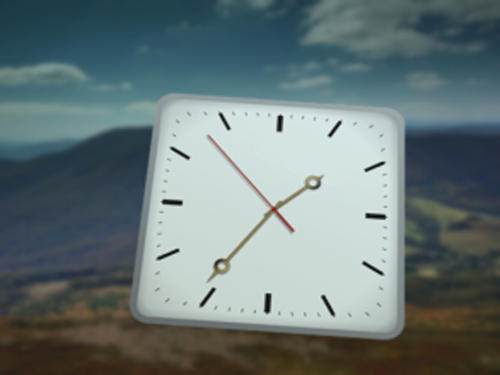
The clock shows 1 h 35 min 53 s
